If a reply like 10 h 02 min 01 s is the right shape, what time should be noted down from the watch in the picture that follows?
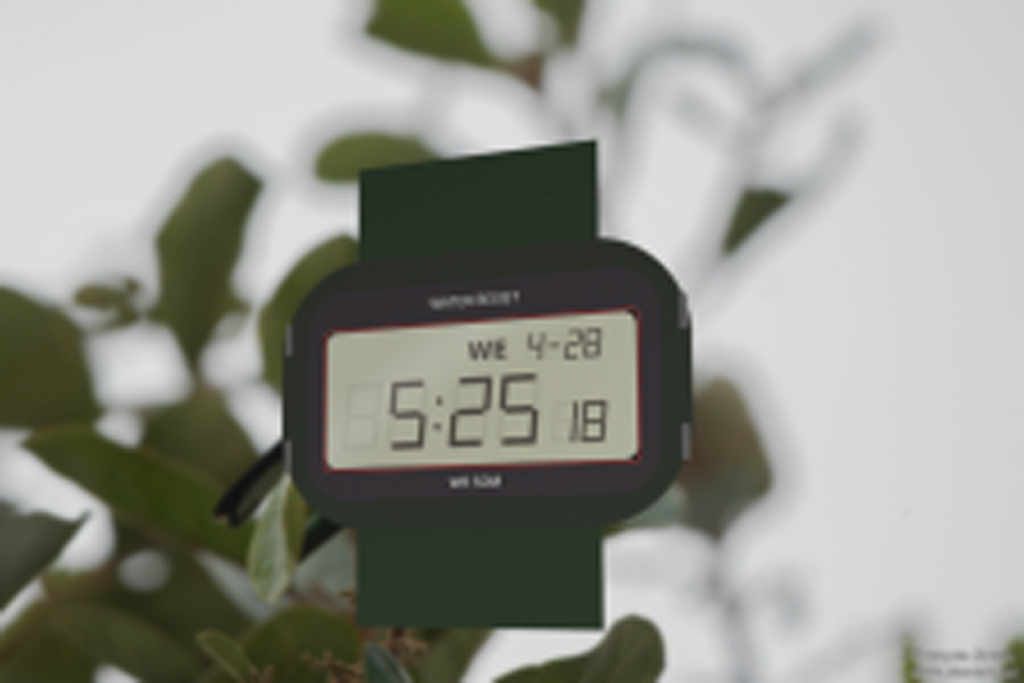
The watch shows 5 h 25 min 18 s
